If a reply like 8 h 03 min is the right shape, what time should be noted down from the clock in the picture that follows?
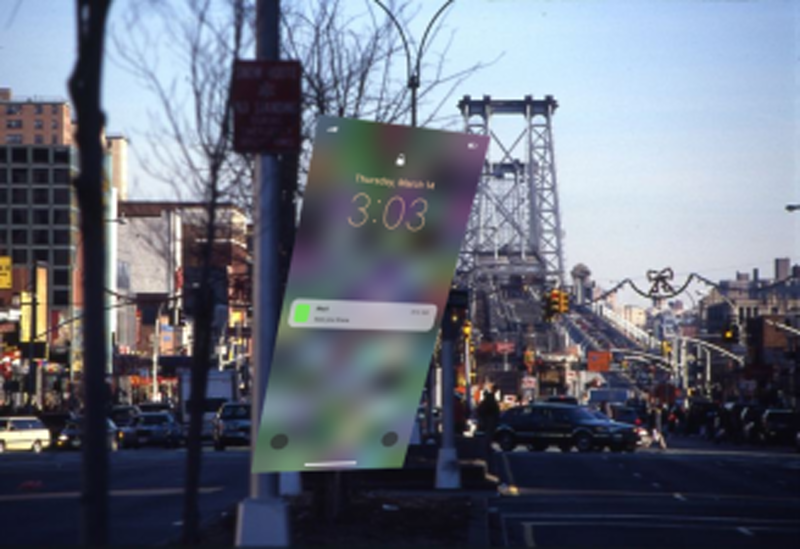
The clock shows 3 h 03 min
